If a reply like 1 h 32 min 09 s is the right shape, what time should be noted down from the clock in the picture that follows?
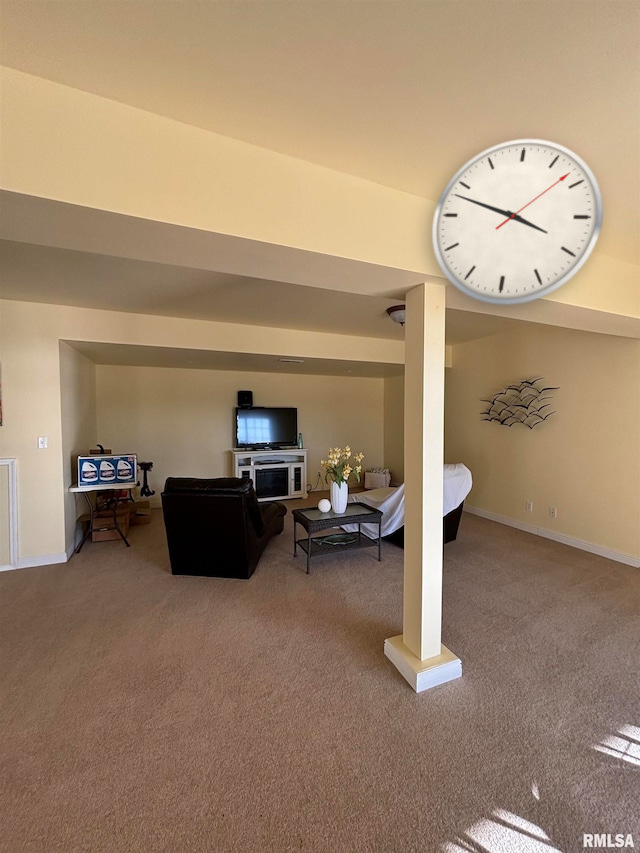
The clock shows 3 h 48 min 08 s
